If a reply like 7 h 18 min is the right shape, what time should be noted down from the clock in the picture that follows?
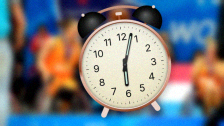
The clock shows 6 h 03 min
